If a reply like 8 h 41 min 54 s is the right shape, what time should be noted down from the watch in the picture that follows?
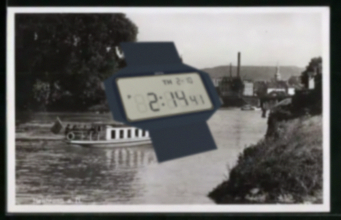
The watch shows 2 h 14 min 41 s
